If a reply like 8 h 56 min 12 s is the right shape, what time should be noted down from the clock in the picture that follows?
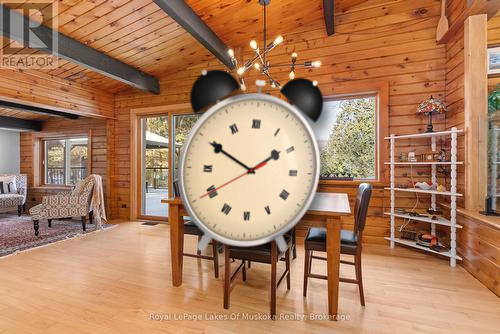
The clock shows 1 h 49 min 40 s
